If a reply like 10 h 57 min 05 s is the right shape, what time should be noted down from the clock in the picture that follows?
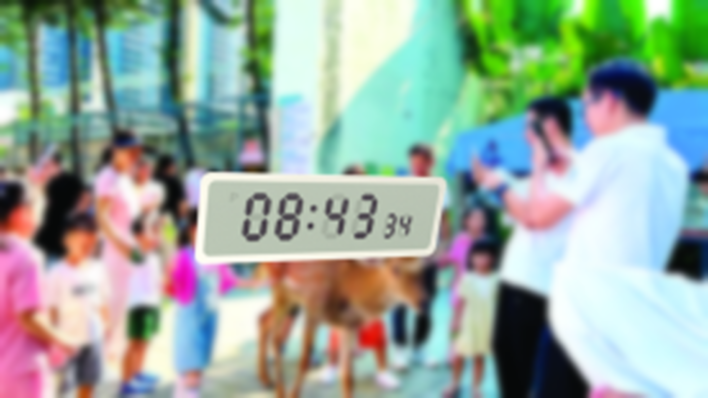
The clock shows 8 h 43 min 34 s
